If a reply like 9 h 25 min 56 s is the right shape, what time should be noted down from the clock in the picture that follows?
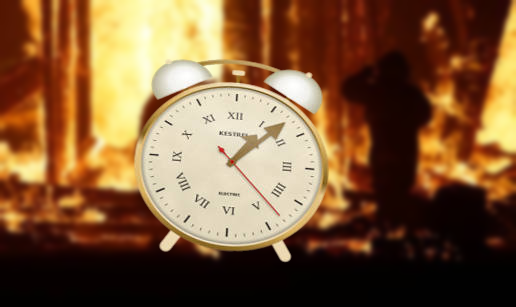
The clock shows 1 h 07 min 23 s
